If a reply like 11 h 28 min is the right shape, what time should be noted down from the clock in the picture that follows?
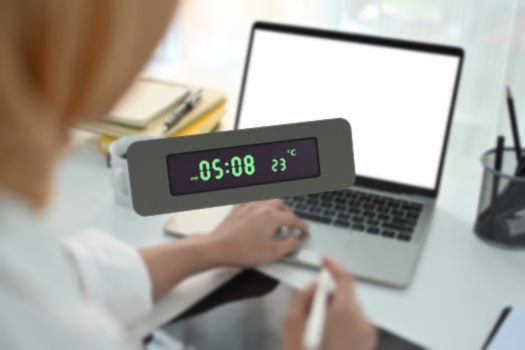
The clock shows 5 h 08 min
